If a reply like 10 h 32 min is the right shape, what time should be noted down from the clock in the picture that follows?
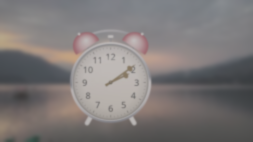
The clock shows 2 h 09 min
